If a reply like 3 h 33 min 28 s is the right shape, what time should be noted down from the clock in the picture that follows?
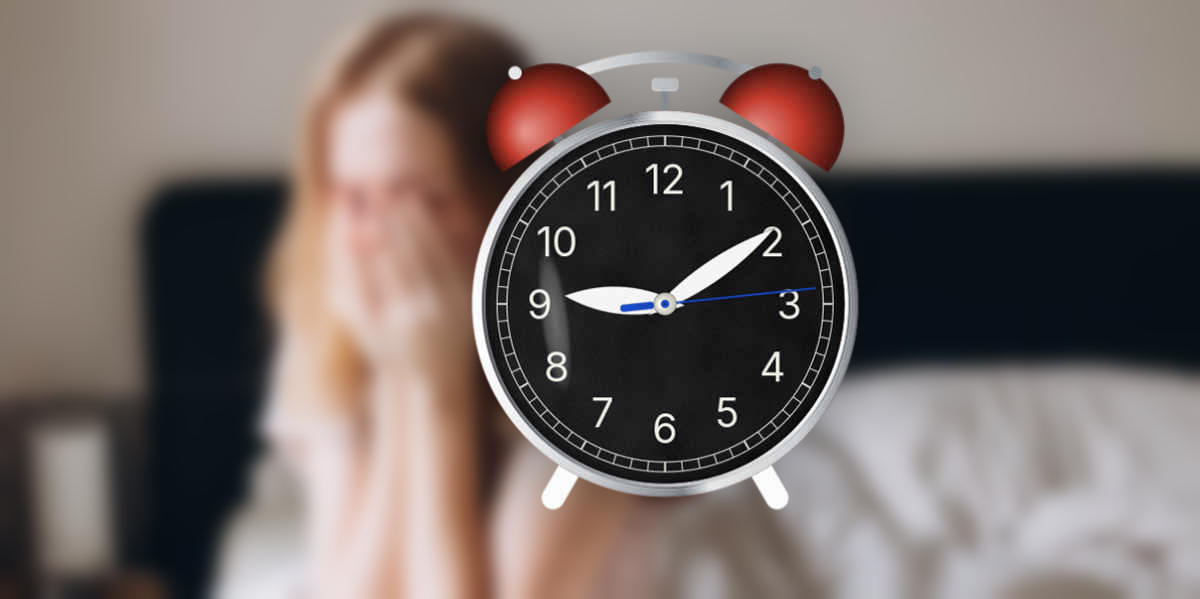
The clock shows 9 h 09 min 14 s
